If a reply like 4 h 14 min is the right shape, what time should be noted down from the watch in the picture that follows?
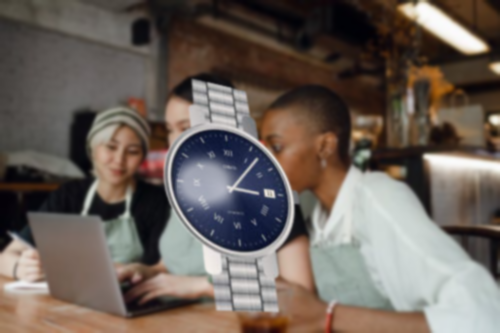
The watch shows 3 h 07 min
